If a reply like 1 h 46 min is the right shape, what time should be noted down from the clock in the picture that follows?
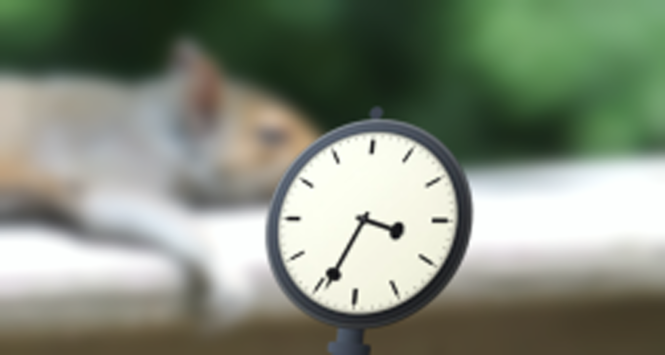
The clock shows 3 h 34 min
